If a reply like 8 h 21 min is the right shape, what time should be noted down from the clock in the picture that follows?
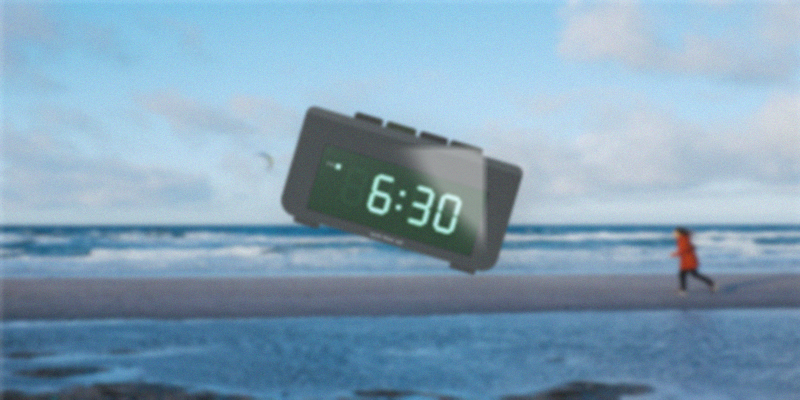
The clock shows 6 h 30 min
